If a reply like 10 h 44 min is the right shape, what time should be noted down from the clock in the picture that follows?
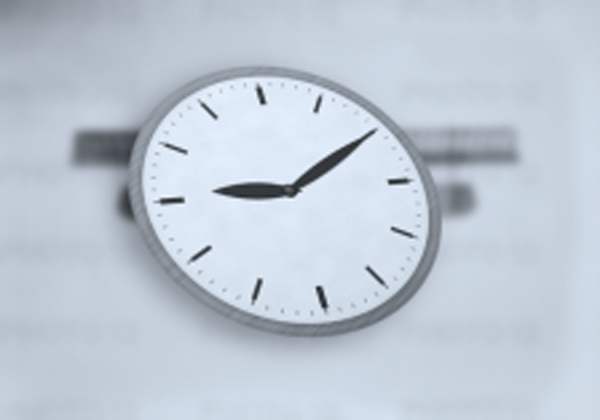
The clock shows 9 h 10 min
